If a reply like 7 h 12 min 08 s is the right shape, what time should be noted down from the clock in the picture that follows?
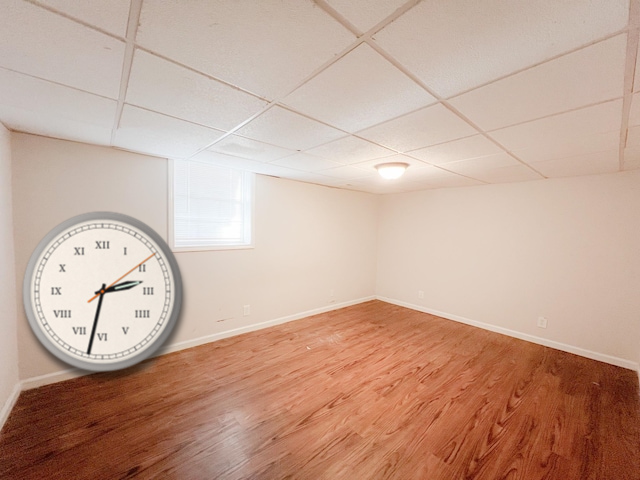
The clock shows 2 h 32 min 09 s
